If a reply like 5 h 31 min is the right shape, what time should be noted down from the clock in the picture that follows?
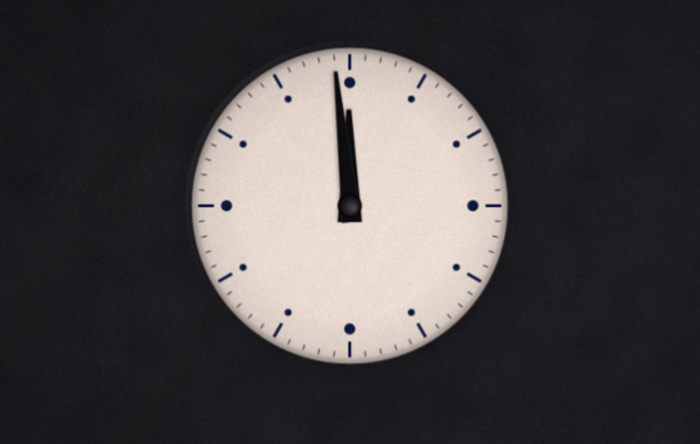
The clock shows 11 h 59 min
